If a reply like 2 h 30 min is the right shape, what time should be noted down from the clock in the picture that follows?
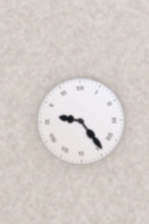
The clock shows 9 h 24 min
